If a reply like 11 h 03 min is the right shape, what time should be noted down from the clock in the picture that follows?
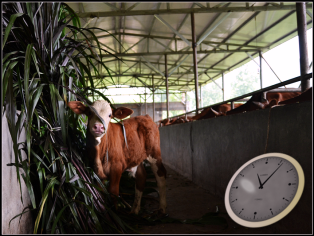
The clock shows 11 h 06 min
